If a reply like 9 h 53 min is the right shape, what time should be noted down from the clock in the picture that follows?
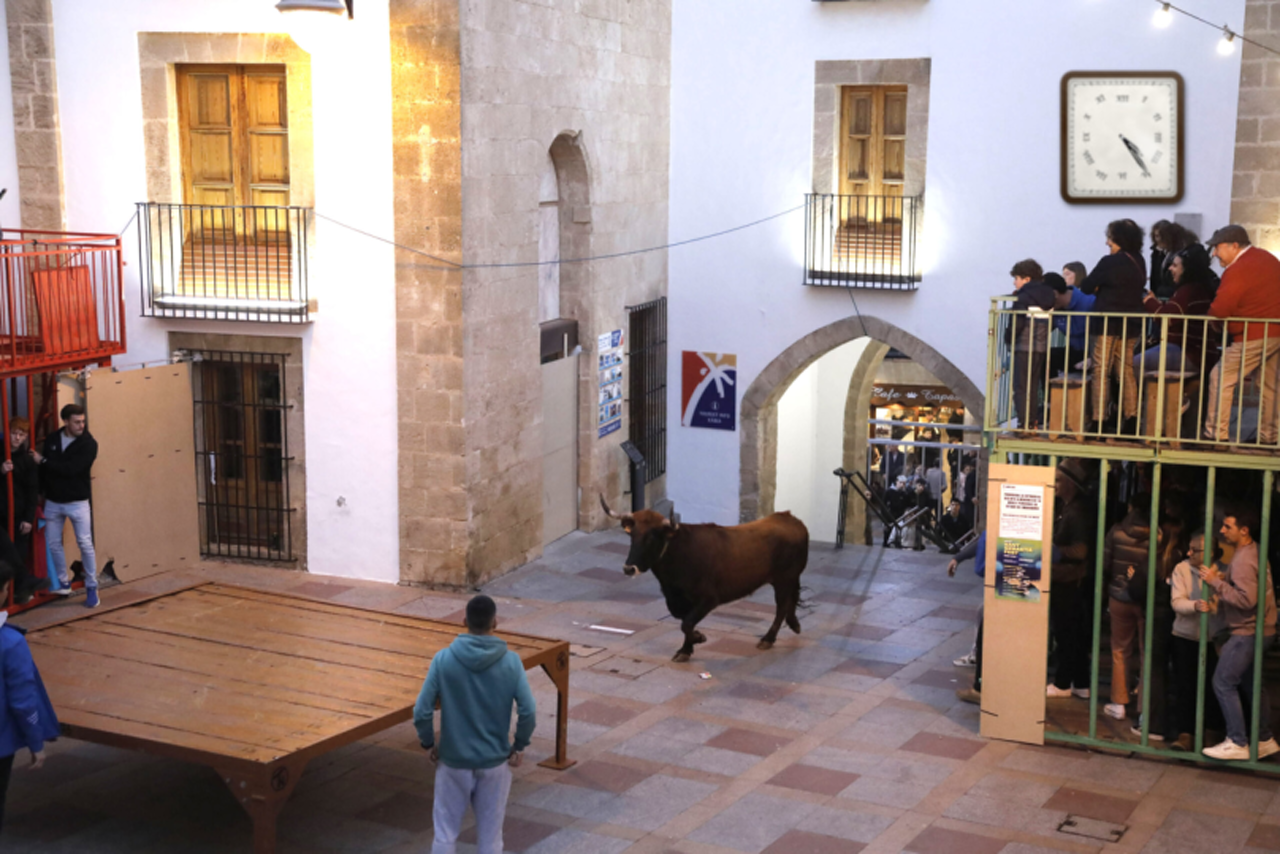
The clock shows 4 h 24 min
